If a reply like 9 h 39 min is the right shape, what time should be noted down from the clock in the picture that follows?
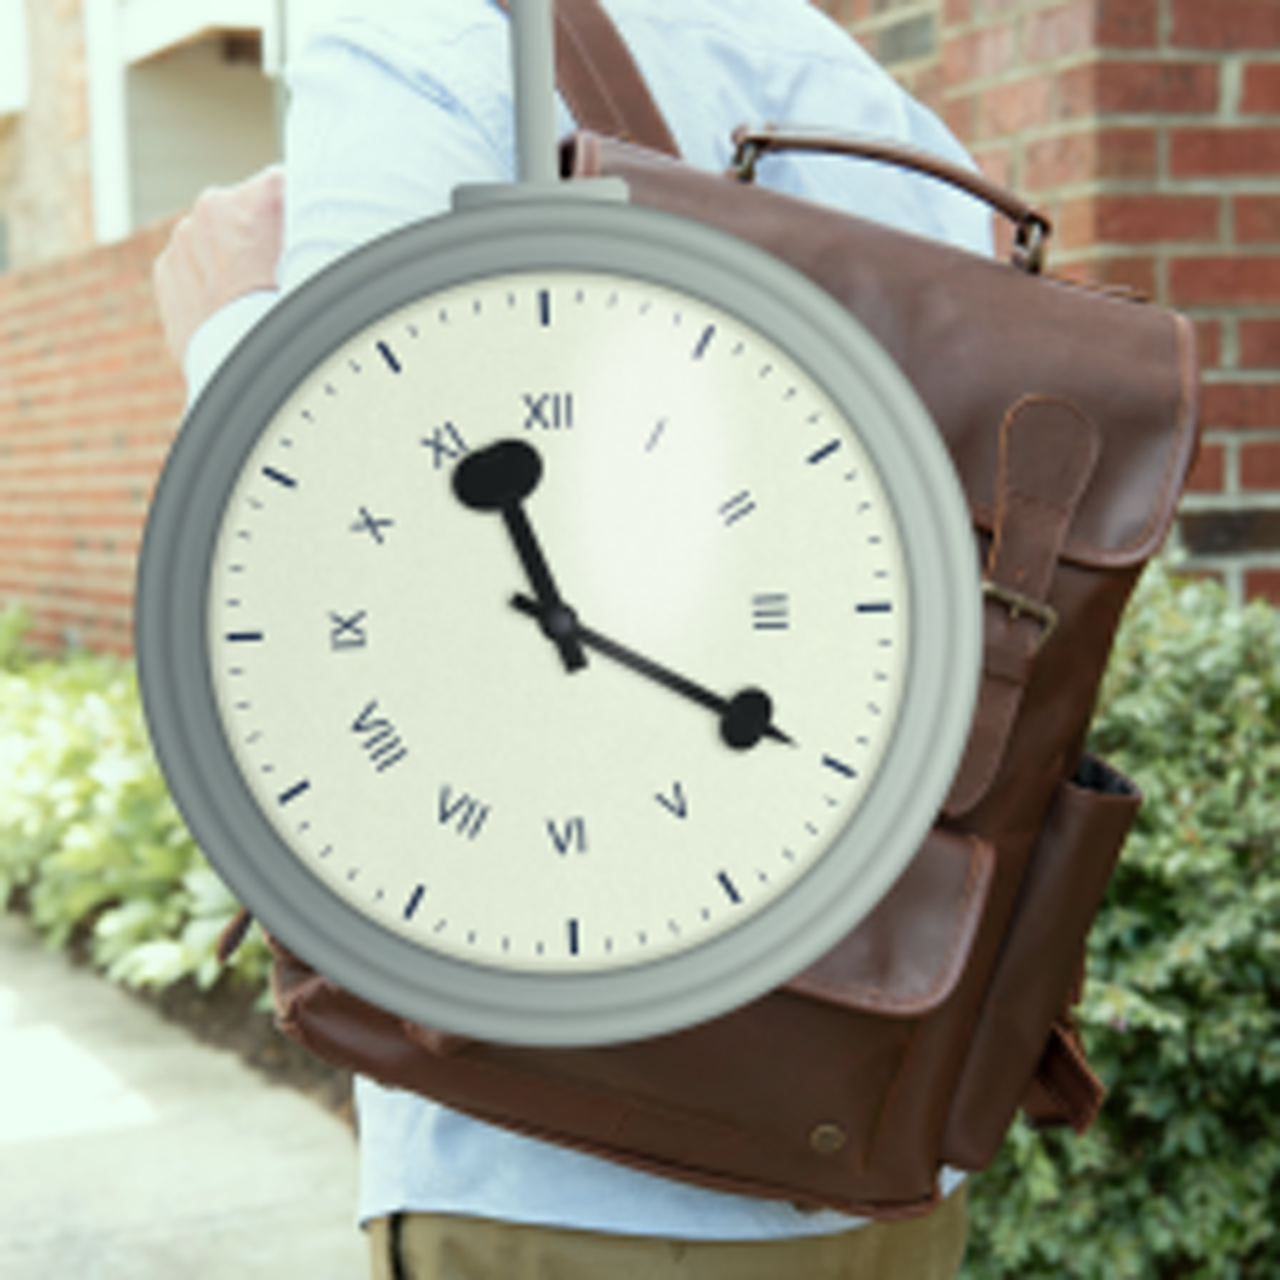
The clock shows 11 h 20 min
